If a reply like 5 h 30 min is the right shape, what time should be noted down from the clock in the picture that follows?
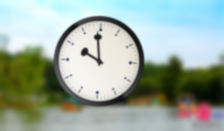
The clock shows 9 h 59 min
